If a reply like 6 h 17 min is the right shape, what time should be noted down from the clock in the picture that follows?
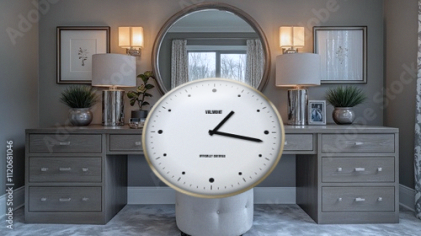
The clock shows 1 h 17 min
